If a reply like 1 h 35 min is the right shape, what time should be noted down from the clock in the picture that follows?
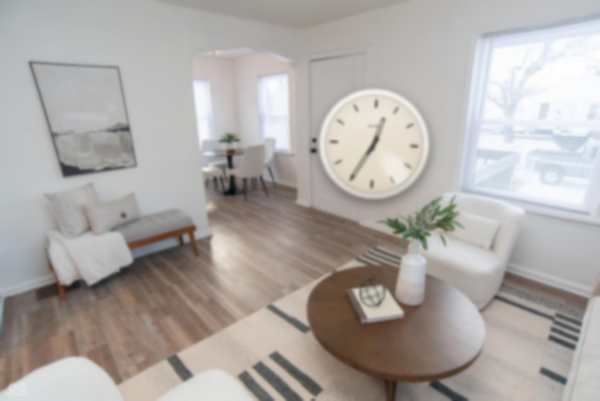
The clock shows 12 h 35 min
